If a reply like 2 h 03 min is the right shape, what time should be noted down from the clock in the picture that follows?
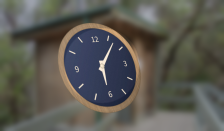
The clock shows 6 h 07 min
